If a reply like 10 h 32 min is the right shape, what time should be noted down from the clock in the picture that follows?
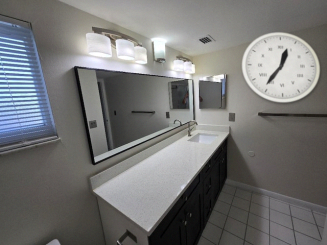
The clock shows 12 h 36 min
